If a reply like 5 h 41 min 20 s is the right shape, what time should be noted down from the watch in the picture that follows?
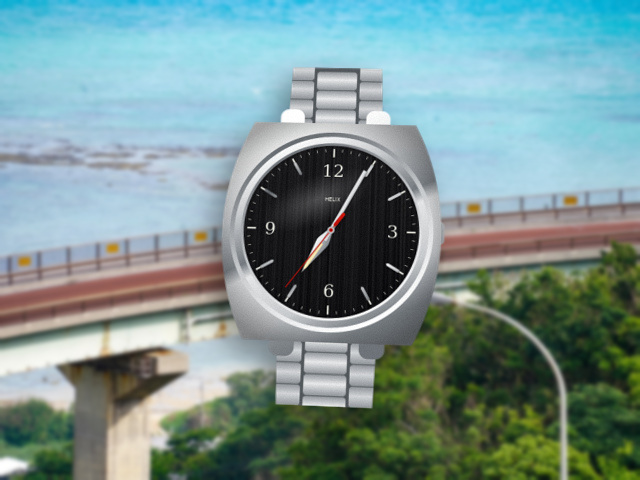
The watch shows 7 h 04 min 36 s
